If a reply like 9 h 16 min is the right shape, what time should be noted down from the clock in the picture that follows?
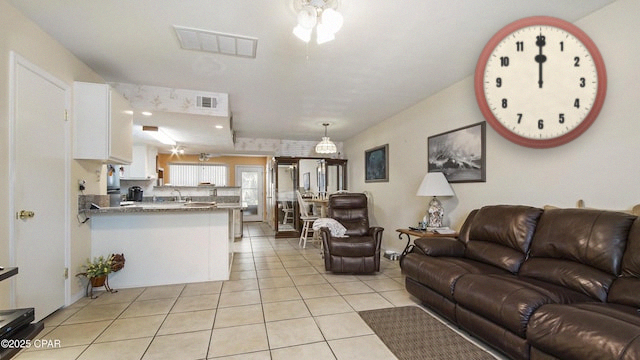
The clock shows 12 h 00 min
